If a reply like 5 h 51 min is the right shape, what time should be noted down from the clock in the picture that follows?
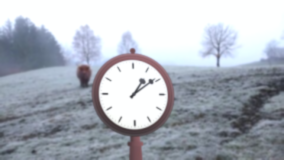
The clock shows 1 h 09 min
